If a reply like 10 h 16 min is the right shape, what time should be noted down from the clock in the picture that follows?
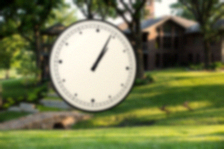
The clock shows 1 h 04 min
